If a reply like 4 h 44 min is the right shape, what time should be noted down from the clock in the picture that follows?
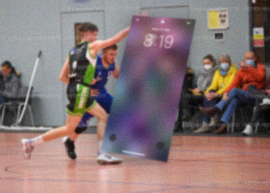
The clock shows 8 h 19 min
